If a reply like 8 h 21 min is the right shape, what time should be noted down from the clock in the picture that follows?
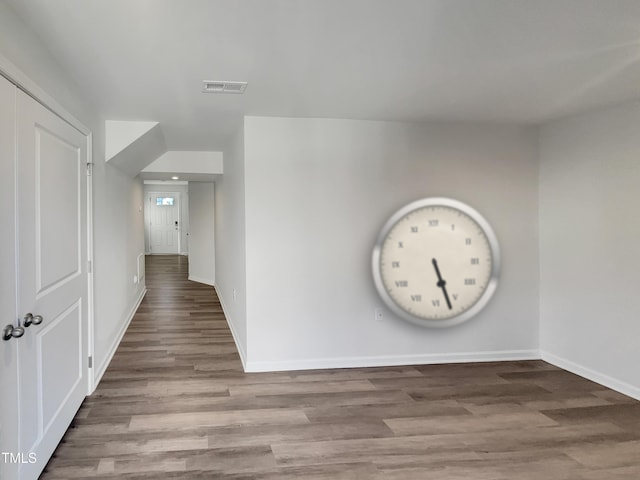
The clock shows 5 h 27 min
